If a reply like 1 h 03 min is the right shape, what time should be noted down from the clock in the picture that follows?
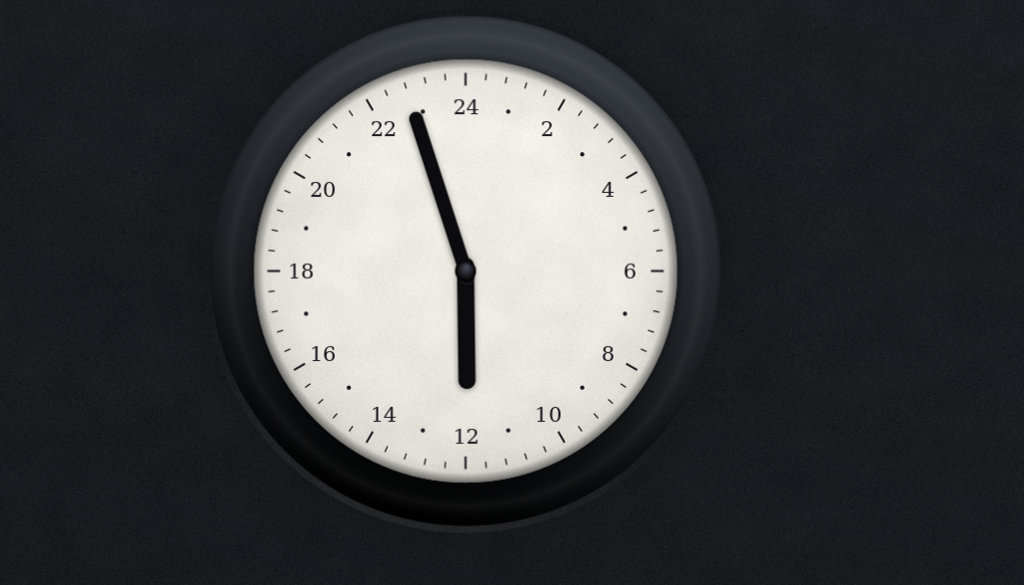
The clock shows 11 h 57 min
